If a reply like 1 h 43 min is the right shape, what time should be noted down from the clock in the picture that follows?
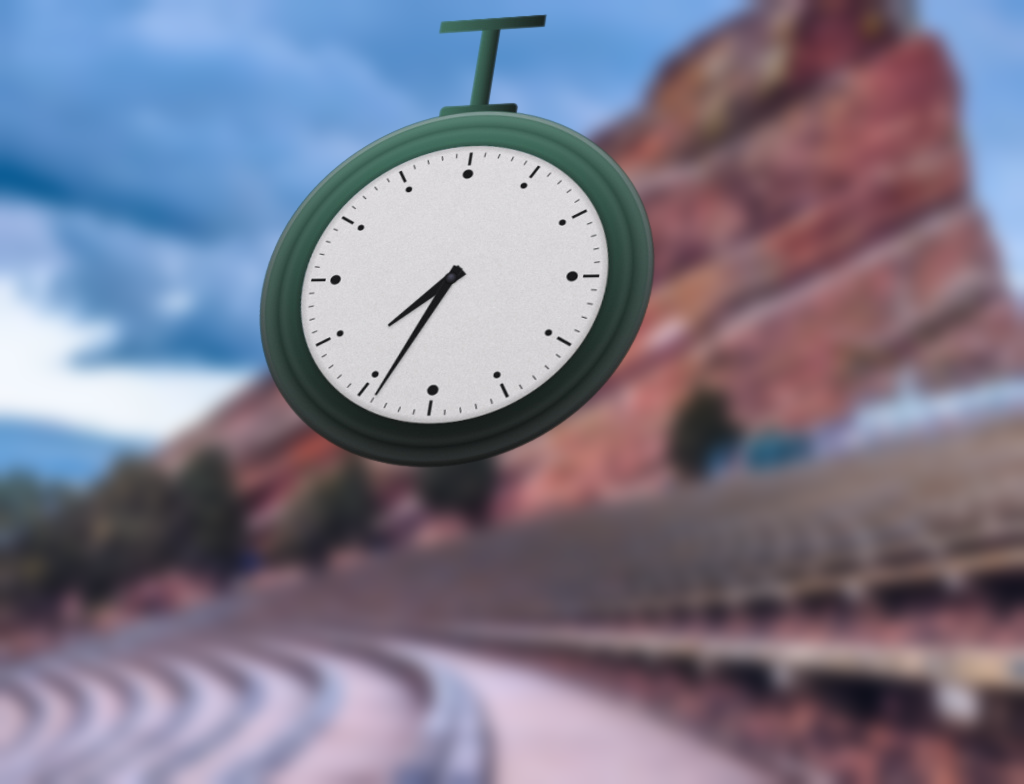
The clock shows 7 h 34 min
